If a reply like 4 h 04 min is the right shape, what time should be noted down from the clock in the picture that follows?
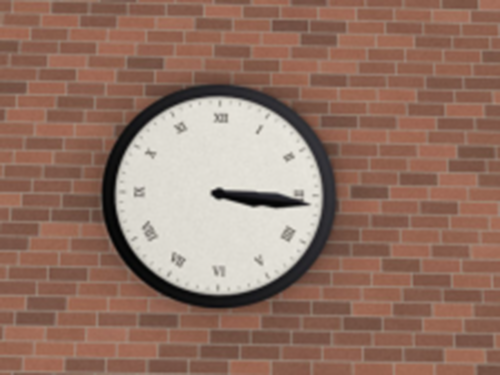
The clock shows 3 h 16 min
